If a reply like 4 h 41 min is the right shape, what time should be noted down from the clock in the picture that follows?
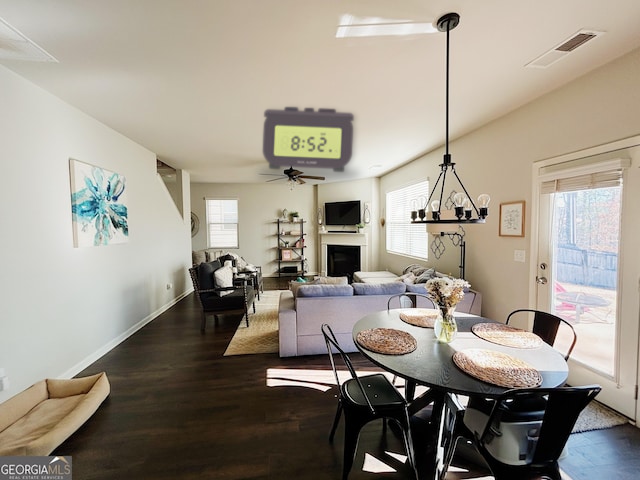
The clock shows 8 h 52 min
